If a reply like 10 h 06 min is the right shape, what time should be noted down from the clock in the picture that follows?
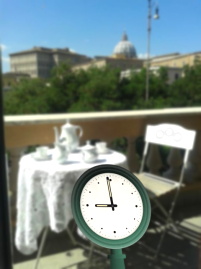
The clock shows 8 h 59 min
